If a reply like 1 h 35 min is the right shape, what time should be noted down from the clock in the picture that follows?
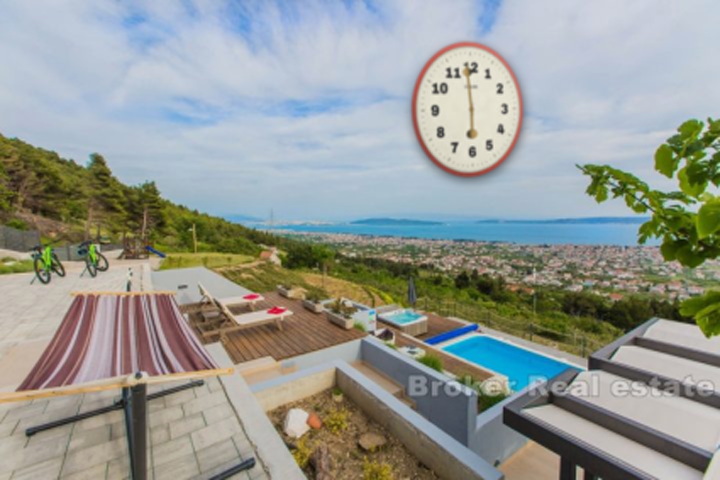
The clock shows 5 h 59 min
